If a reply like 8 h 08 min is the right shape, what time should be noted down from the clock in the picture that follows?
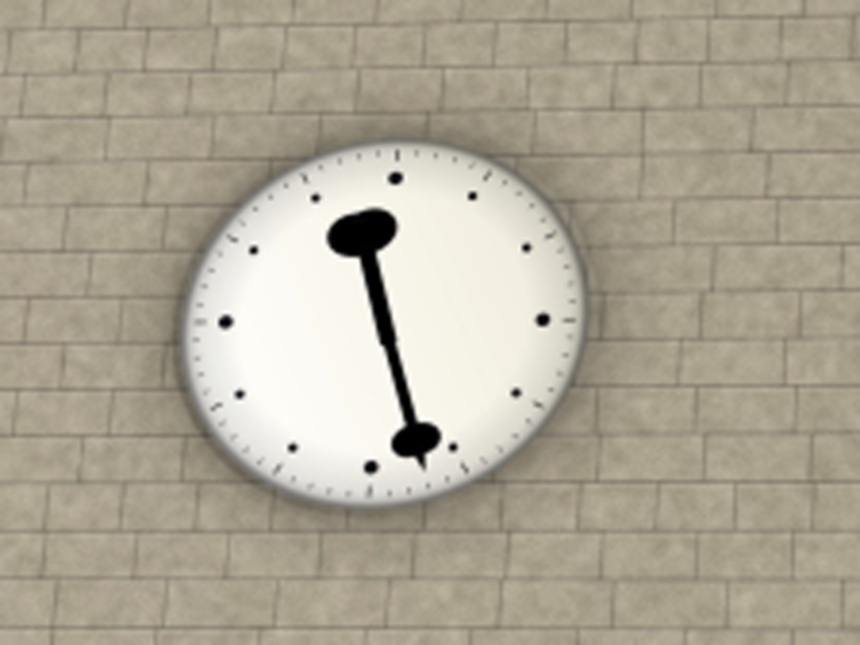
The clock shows 11 h 27 min
